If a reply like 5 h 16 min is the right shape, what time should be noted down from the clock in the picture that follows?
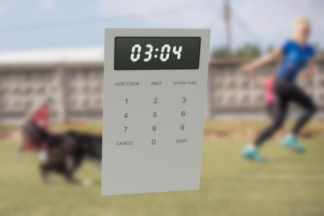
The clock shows 3 h 04 min
